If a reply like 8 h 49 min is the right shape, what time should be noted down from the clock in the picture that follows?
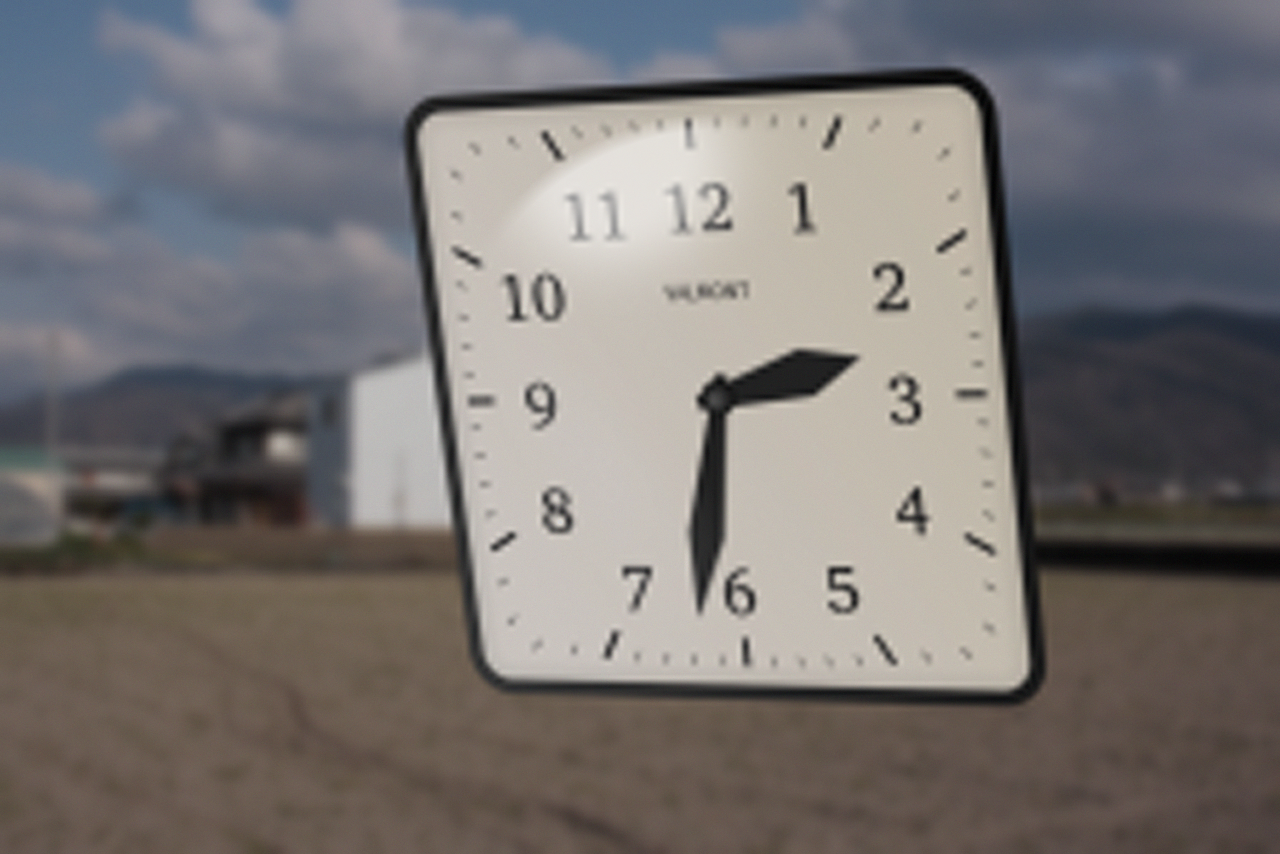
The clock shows 2 h 32 min
